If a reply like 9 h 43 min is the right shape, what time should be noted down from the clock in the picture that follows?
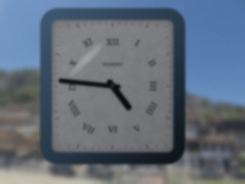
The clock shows 4 h 46 min
